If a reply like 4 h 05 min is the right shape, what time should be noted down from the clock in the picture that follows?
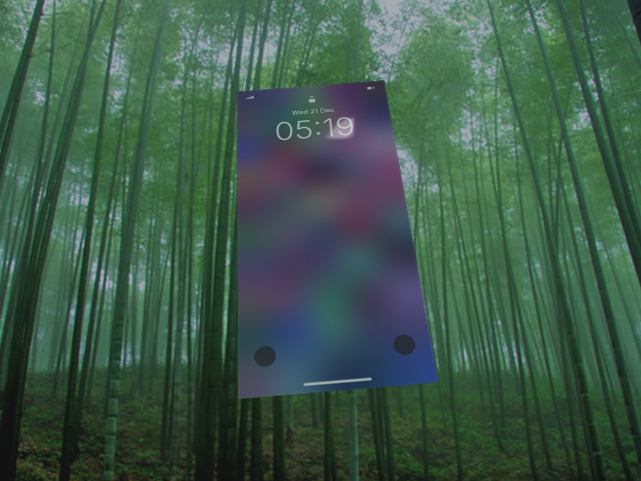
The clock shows 5 h 19 min
